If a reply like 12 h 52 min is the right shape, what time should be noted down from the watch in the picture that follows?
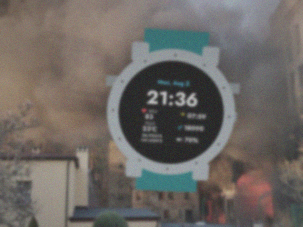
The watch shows 21 h 36 min
